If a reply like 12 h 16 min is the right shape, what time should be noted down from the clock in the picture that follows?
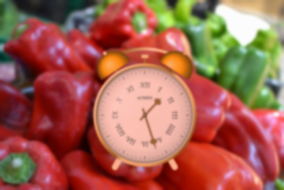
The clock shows 1 h 27 min
